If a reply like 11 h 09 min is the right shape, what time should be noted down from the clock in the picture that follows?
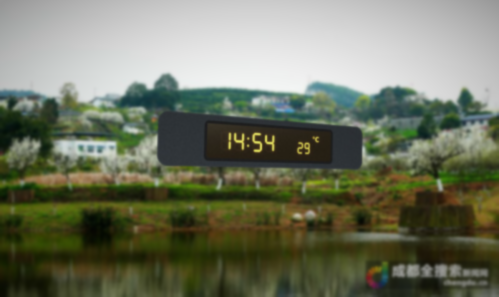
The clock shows 14 h 54 min
